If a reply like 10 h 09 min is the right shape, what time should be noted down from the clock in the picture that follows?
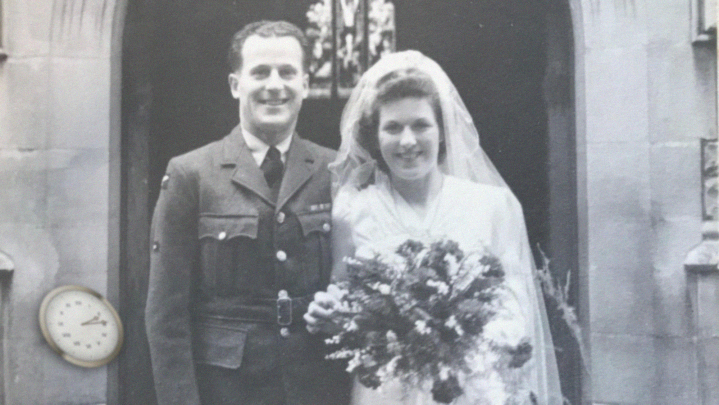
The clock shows 2 h 14 min
